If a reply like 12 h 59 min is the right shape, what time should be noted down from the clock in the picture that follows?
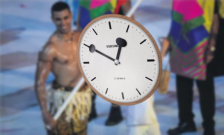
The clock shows 12 h 50 min
